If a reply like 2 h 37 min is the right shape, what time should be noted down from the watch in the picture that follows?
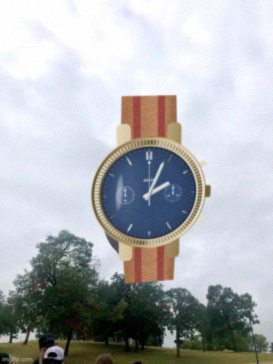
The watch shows 2 h 04 min
